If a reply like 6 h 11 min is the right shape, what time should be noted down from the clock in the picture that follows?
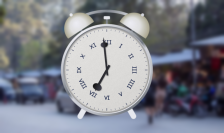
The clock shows 6 h 59 min
